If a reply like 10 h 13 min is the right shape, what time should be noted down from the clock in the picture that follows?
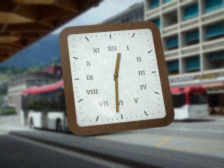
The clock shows 12 h 31 min
